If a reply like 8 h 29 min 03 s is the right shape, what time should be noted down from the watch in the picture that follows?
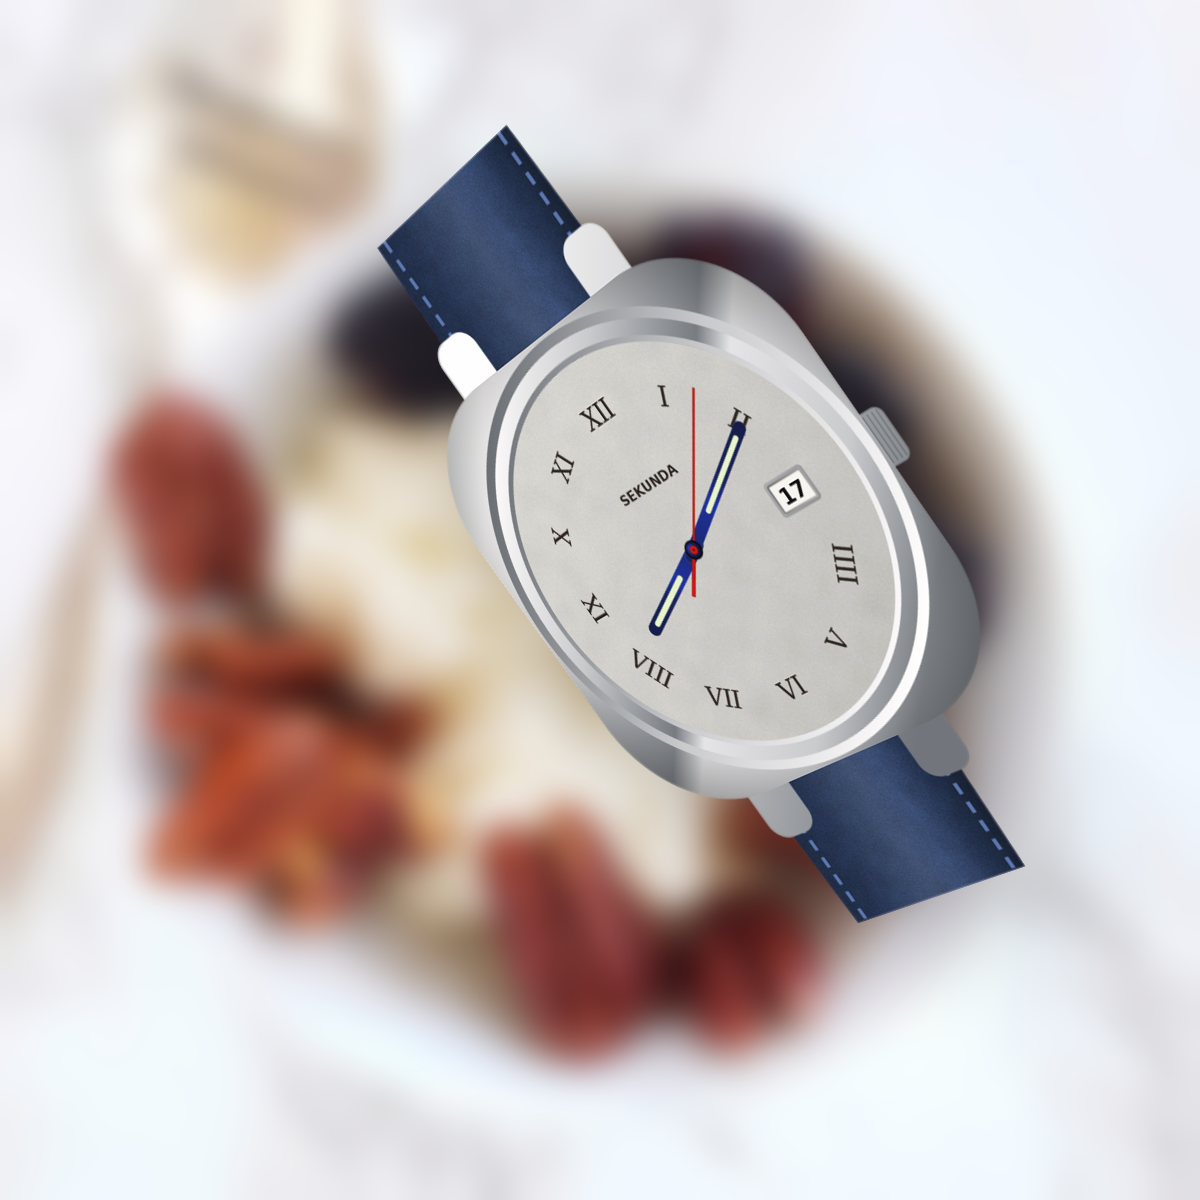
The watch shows 8 h 10 min 07 s
